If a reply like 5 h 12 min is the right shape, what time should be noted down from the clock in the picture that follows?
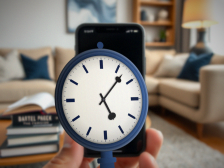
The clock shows 5 h 07 min
